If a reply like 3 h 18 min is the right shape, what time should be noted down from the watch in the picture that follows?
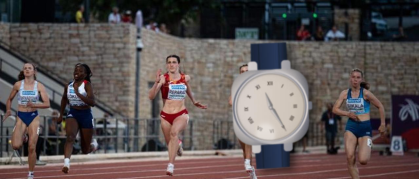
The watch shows 11 h 25 min
